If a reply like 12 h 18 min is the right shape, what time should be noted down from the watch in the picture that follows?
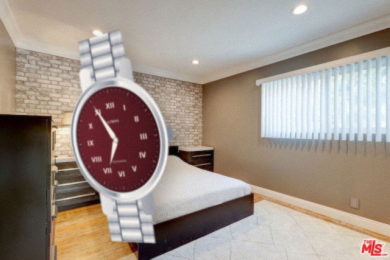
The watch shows 6 h 55 min
